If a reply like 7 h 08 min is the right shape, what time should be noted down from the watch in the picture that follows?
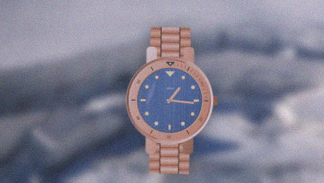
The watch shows 1 h 16 min
